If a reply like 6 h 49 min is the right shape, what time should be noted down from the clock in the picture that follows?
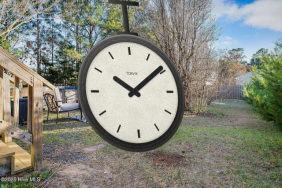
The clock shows 10 h 09 min
